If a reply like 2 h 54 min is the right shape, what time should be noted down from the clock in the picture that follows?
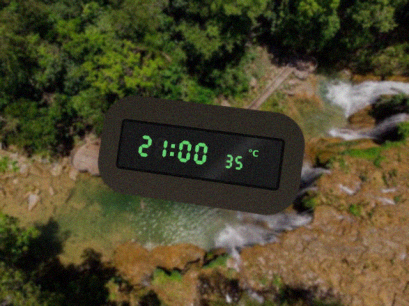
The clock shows 21 h 00 min
